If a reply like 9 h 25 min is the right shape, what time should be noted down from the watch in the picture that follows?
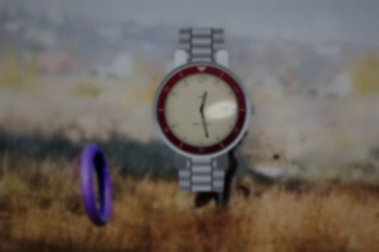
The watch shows 12 h 28 min
